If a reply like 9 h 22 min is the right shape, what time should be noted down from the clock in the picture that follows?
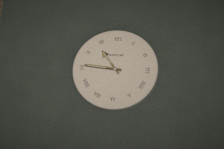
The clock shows 10 h 46 min
